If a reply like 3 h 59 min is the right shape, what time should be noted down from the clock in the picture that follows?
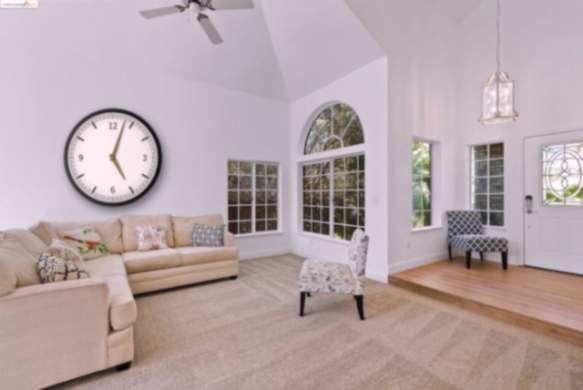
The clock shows 5 h 03 min
